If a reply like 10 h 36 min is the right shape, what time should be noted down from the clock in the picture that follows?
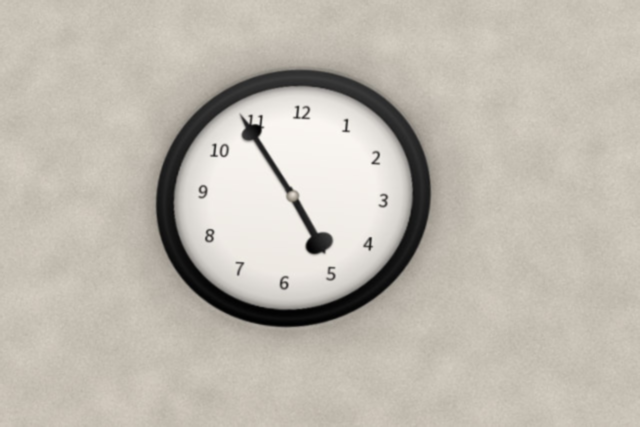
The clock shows 4 h 54 min
